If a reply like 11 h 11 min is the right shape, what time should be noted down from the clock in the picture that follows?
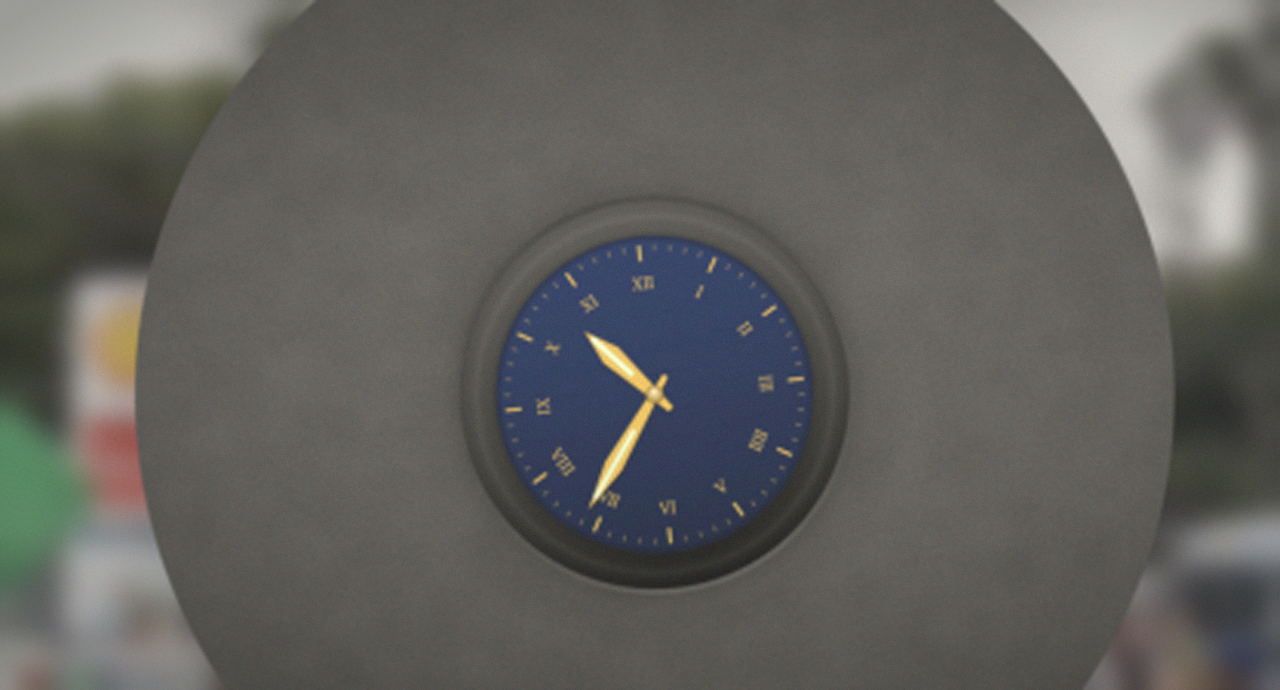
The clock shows 10 h 36 min
